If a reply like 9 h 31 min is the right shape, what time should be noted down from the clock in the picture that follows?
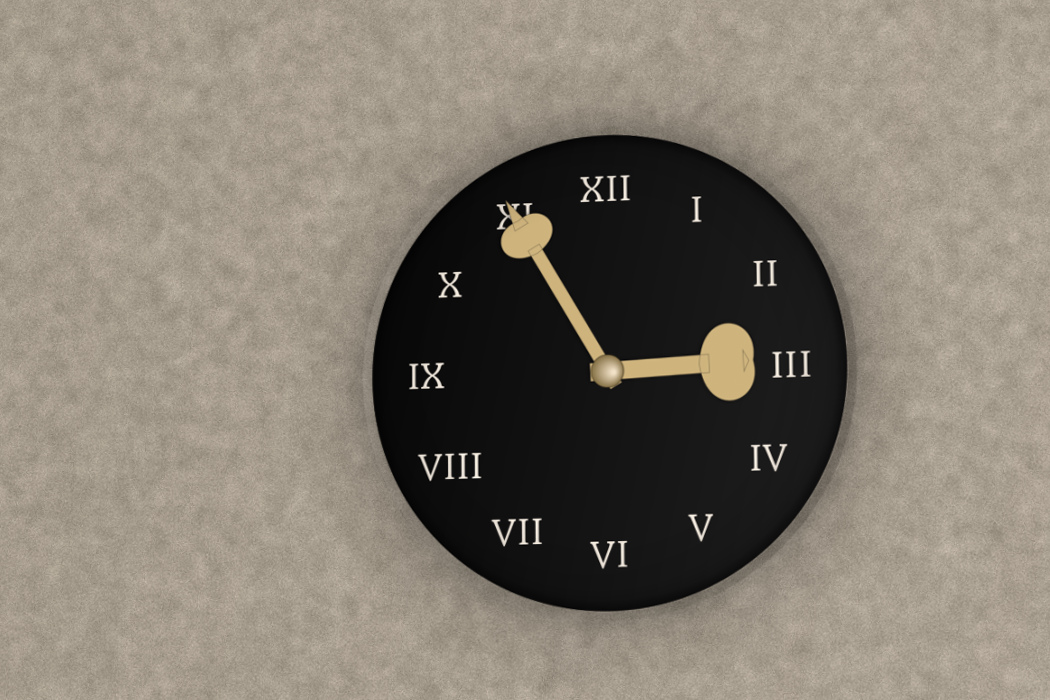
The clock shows 2 h 55 min
